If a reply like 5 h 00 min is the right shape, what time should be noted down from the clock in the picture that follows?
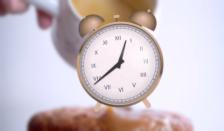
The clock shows 12 h 39 min
